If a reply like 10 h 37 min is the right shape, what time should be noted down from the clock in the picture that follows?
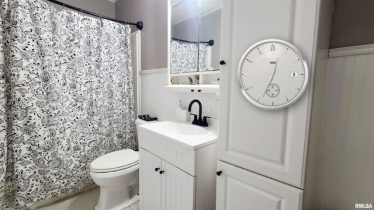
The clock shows 12 h 34 min
